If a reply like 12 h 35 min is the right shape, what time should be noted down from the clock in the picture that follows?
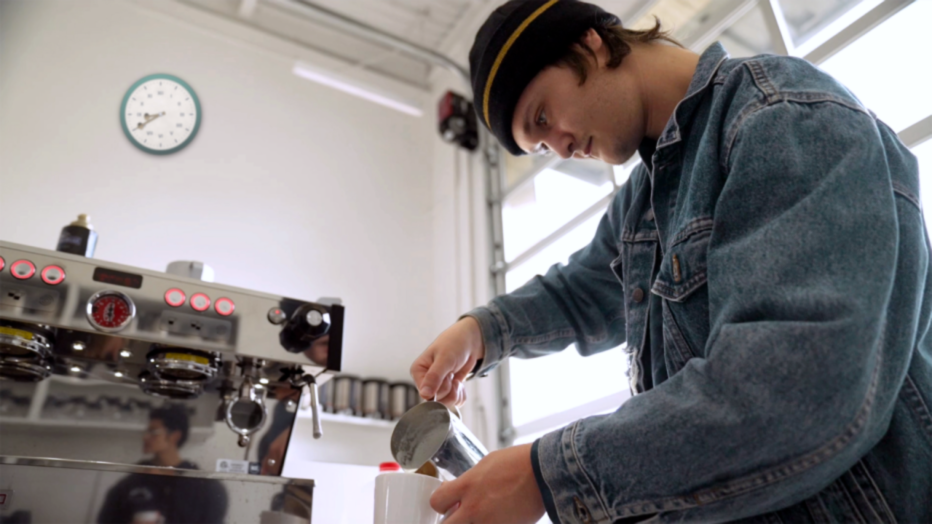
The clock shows 8 h 40 min
